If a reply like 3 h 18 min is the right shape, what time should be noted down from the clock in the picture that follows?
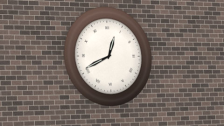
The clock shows 12 h 41 min
